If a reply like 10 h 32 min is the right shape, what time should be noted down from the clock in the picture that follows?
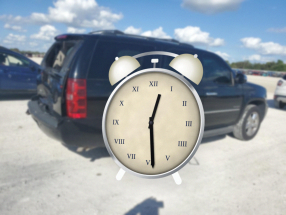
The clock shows 12 h 29 min
